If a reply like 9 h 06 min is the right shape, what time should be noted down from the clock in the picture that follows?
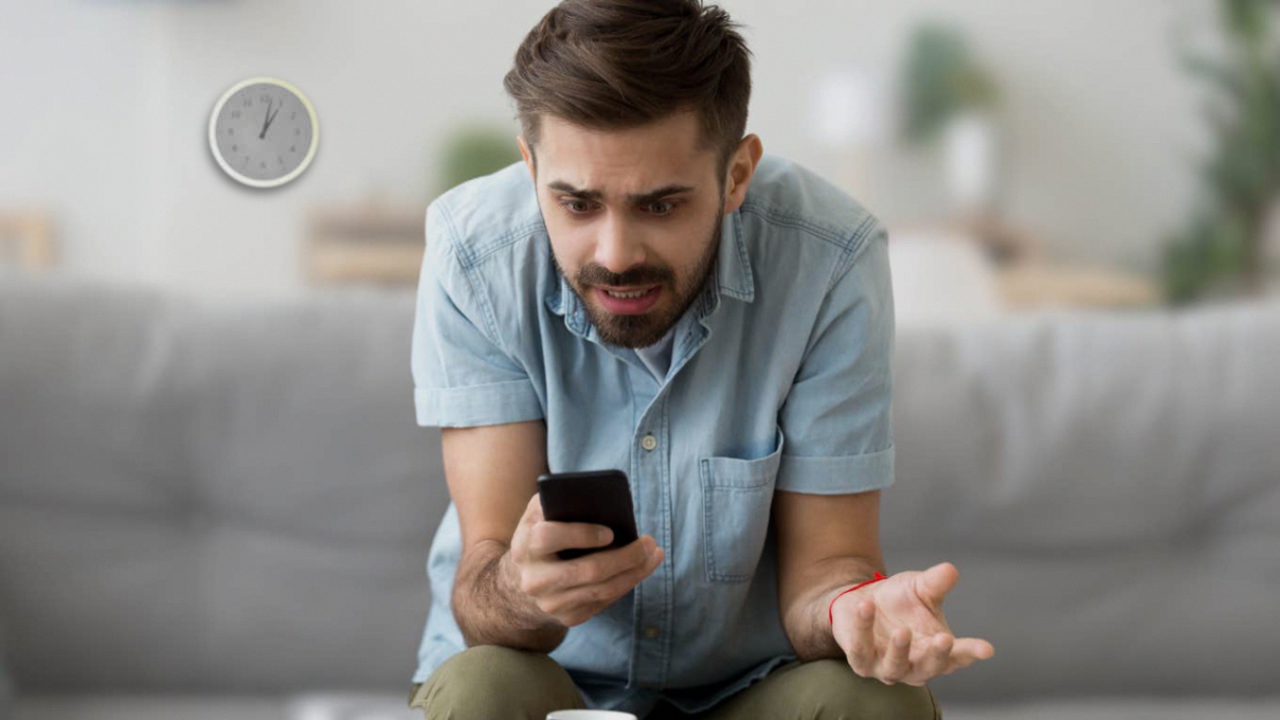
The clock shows 1 h 02 min
